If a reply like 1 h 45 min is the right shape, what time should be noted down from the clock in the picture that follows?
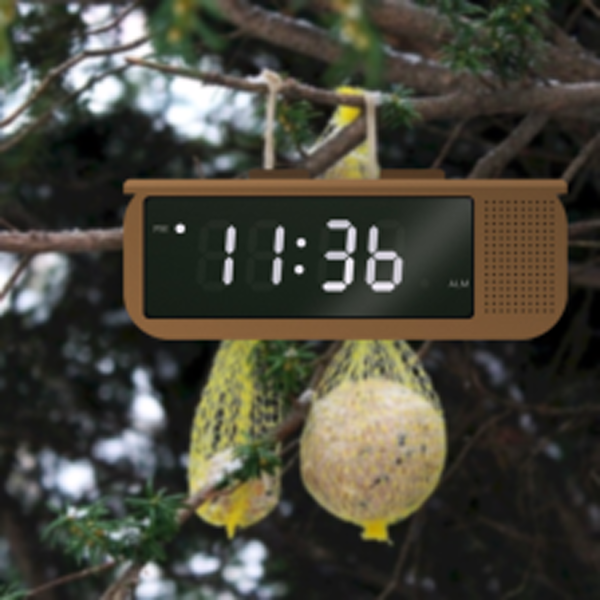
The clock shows 11 h 36 min
